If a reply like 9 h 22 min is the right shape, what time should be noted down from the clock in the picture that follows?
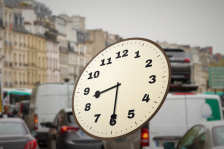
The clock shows 8 h 30 min
